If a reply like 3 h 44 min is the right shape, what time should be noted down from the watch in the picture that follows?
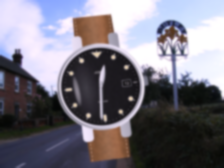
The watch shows 12 h 31 min
